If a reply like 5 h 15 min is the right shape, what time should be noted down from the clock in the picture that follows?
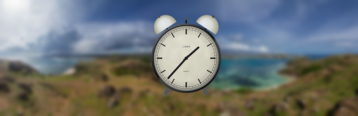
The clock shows 1 h 37 min
